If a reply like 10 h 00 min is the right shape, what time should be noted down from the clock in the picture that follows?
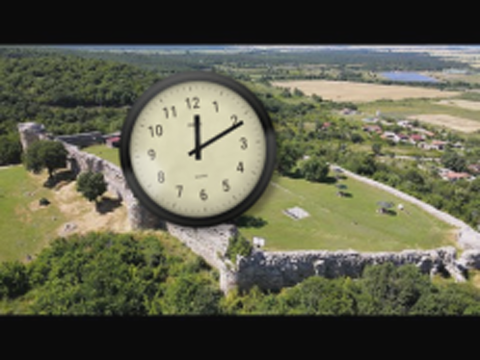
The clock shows 12 h 11 min
